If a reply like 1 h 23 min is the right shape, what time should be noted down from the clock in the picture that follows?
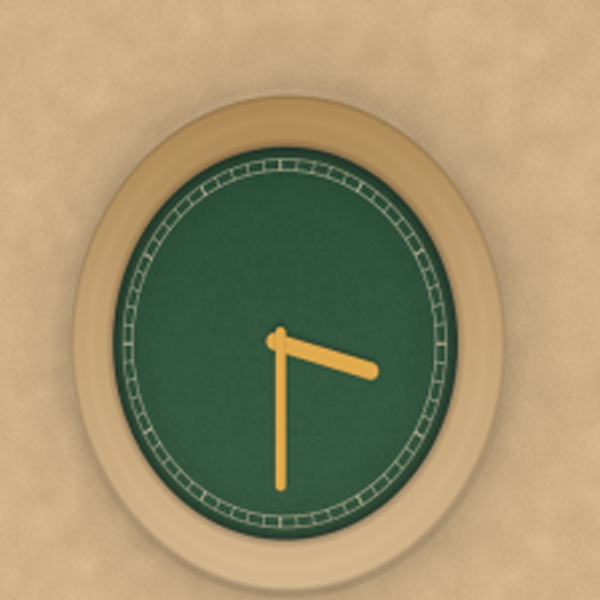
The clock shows 3 h 30 min
